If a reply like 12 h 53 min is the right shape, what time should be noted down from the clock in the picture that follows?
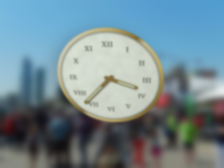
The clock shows 3 h 37 min
